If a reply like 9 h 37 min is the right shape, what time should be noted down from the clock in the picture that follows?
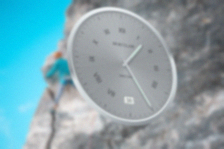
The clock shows 1 h 25 min
